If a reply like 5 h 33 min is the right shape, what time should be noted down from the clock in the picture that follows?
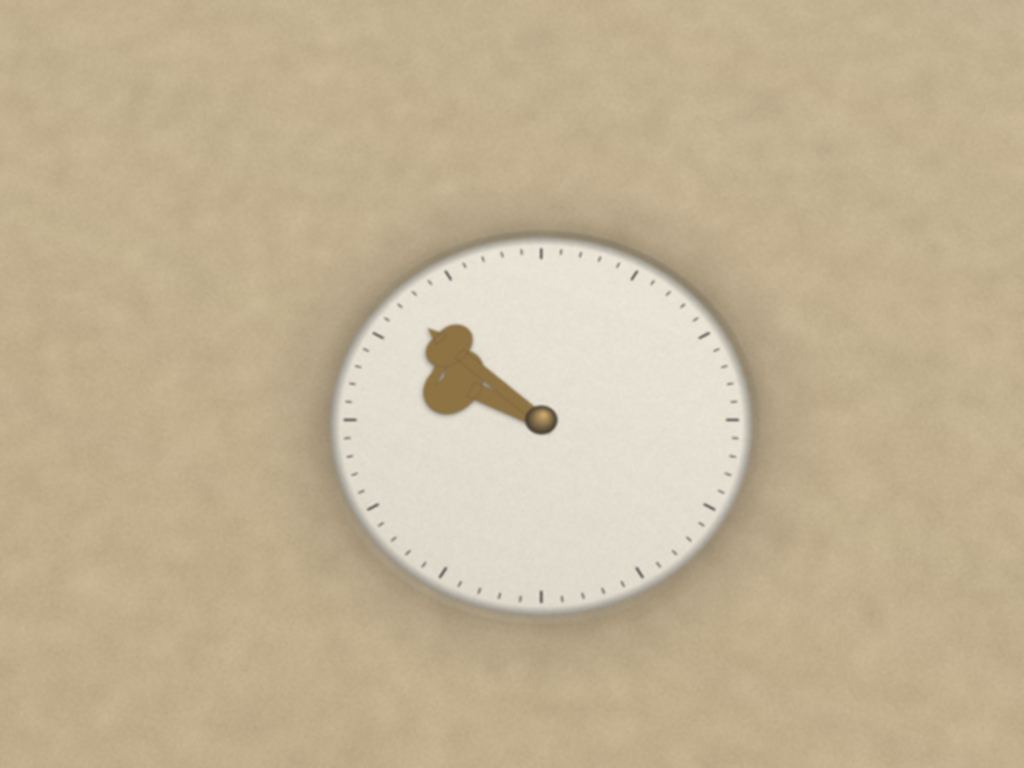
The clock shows 9 h 52 min
